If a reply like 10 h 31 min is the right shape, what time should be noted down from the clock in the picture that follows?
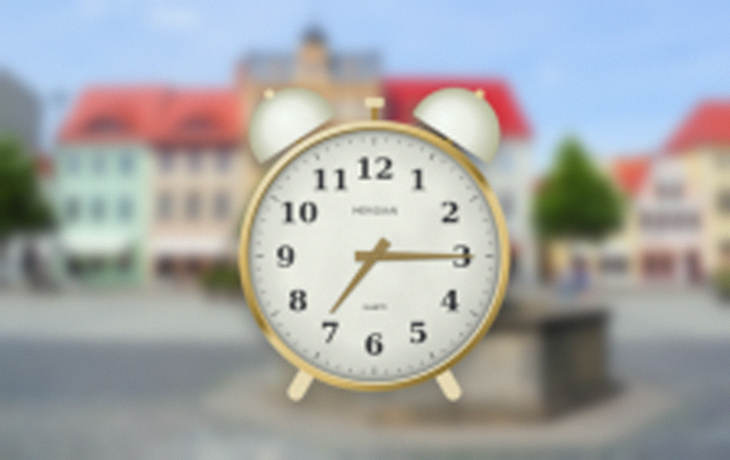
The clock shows 7 h 15 min
